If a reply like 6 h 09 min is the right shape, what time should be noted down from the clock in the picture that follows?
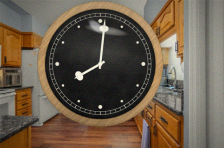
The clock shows 8 h 01 min
